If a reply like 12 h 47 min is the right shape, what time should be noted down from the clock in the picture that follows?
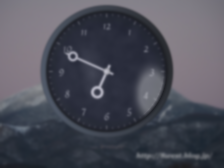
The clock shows 6 h 49 min
